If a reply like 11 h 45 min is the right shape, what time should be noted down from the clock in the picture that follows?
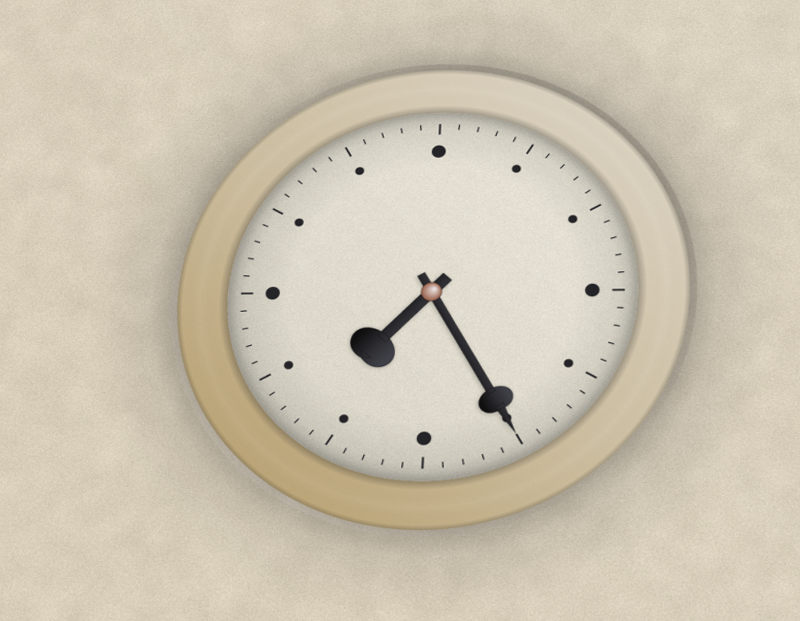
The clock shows 7 h 25 min
